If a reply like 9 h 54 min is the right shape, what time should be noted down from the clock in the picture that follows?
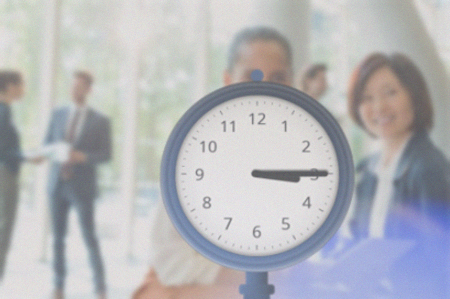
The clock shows 3 h 15 min
